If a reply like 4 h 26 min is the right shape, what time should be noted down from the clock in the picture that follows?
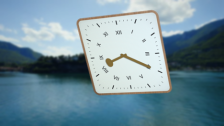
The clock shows 8 h 20 min
